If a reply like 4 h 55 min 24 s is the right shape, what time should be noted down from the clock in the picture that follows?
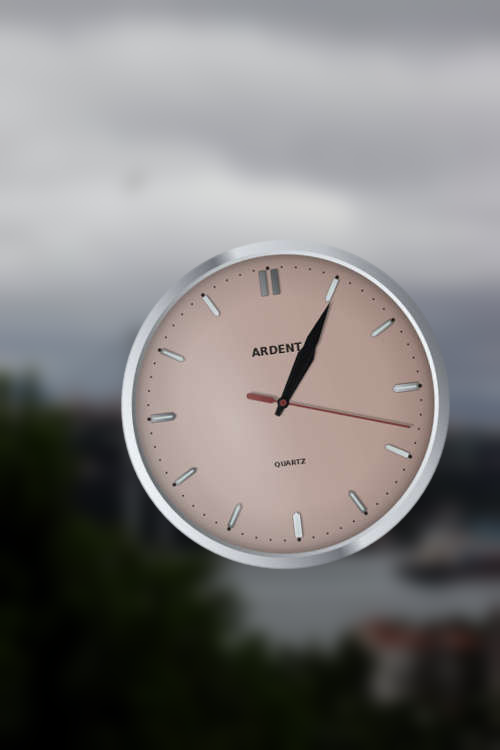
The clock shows 1 h 05 min 18 s
